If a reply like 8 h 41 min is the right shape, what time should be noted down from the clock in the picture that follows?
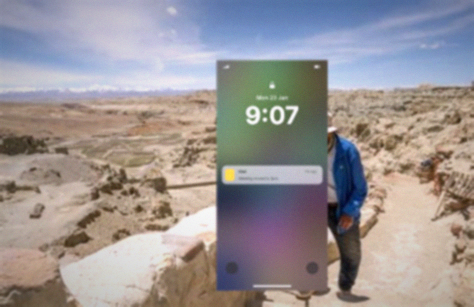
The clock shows 9 h 07 min
